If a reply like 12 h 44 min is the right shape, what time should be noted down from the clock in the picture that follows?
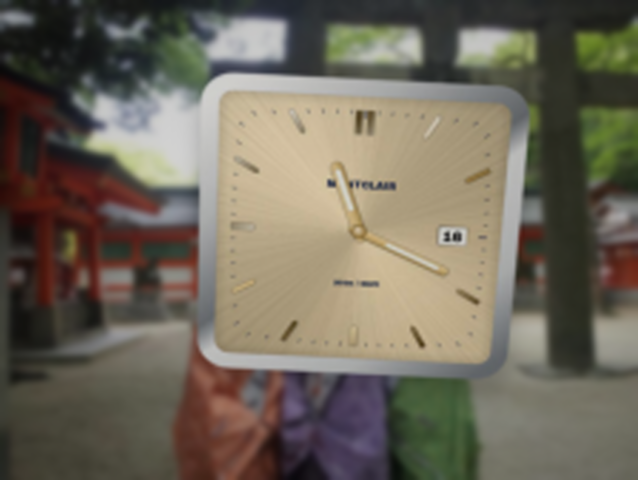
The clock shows 11 h 19 min
